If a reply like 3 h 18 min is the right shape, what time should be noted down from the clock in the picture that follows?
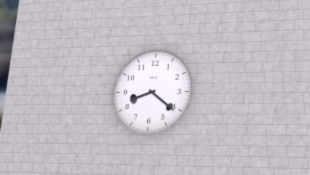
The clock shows 8 h 21 min
